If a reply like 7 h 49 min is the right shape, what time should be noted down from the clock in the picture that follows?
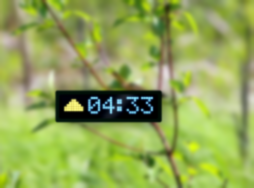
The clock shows 4 h 33 min
